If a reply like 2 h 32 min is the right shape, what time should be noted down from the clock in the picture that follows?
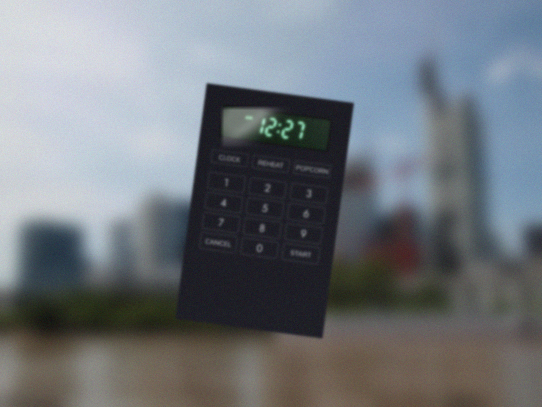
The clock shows 12 h 27 min
